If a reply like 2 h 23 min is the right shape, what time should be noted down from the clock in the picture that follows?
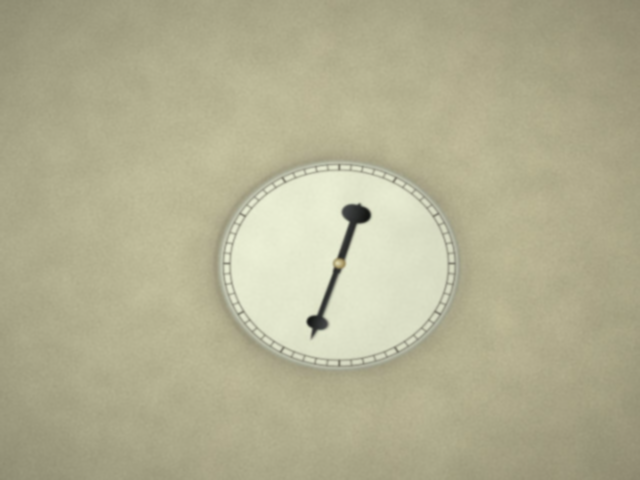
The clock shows 12 h 33 min
